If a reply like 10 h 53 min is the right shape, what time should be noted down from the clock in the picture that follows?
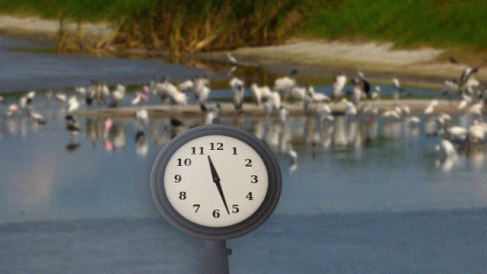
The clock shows 11 h 27 min
